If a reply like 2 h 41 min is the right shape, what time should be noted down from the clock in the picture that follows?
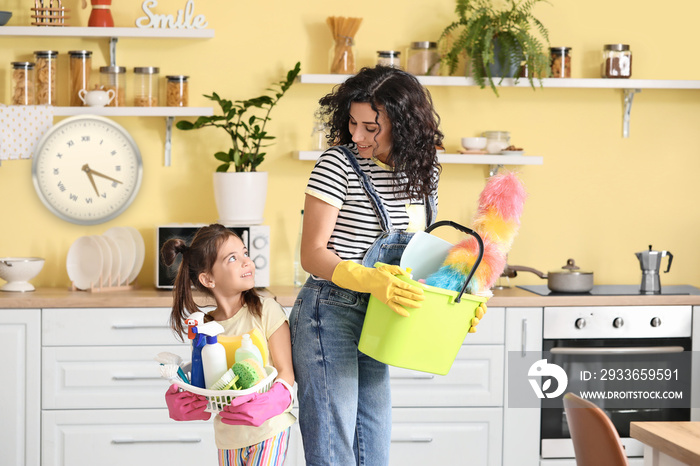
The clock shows 5 h 19 min
